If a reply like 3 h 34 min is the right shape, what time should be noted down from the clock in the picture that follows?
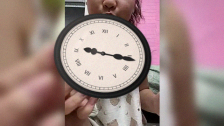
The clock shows 9 h 16 min
